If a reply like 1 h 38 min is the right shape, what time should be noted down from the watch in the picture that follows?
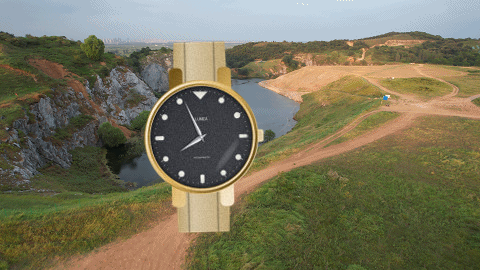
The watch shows 7 h 56 min
